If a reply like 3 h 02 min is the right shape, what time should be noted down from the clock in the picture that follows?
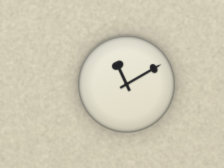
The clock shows 11 h 10 min
